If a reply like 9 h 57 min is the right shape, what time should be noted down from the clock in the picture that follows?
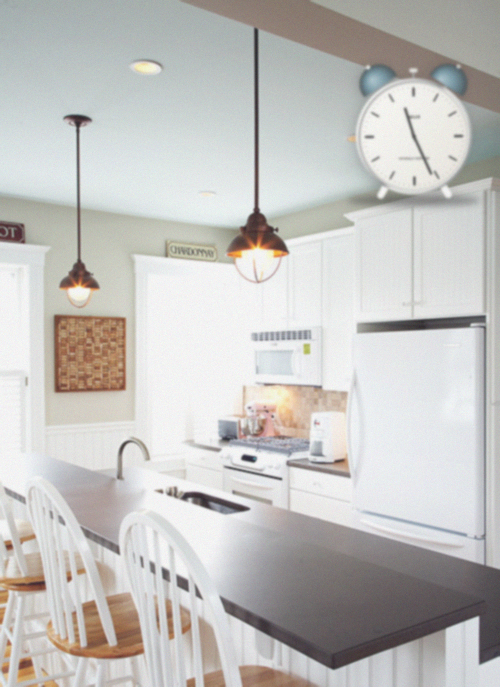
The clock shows 11 h 26 min
